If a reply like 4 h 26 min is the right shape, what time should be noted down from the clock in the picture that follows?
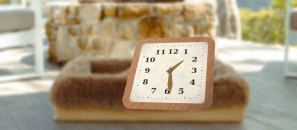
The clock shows 1 h 29 min
